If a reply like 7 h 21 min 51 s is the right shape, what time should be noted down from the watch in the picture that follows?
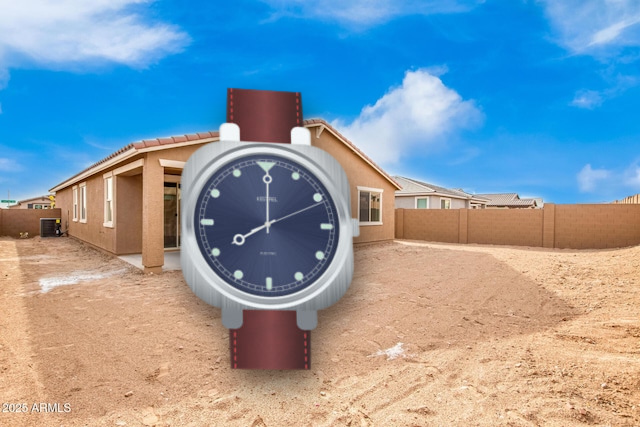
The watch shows 8 h 00 min 11 s
